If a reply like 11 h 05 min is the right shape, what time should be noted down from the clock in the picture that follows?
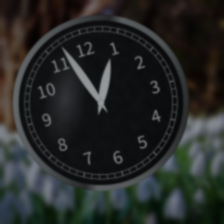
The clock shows 12 h 57 min
